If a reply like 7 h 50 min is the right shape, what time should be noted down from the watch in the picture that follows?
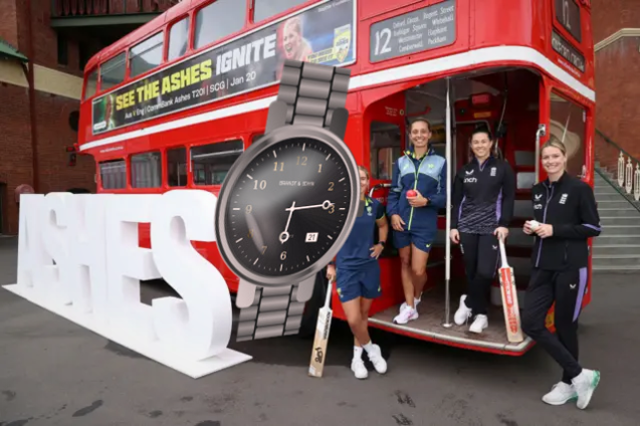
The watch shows 6 h 14 min
